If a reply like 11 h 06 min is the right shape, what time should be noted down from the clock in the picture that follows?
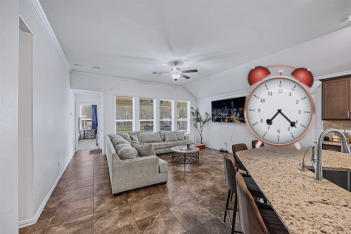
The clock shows 7 h 22 min
